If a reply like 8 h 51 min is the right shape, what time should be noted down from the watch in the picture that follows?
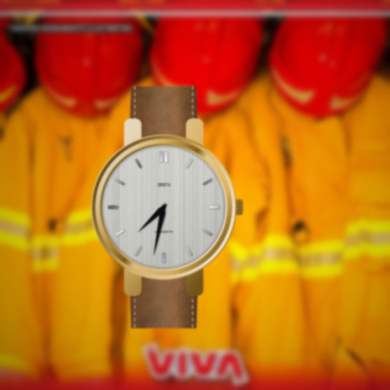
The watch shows 7 h 32 min
